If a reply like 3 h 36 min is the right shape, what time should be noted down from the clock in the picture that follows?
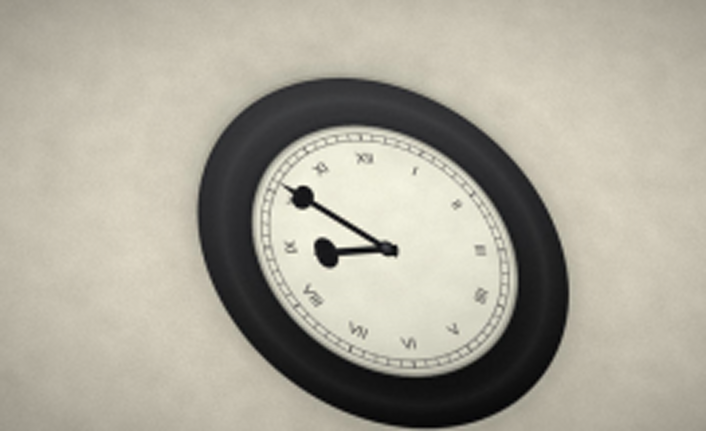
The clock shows 8 h 51 min
